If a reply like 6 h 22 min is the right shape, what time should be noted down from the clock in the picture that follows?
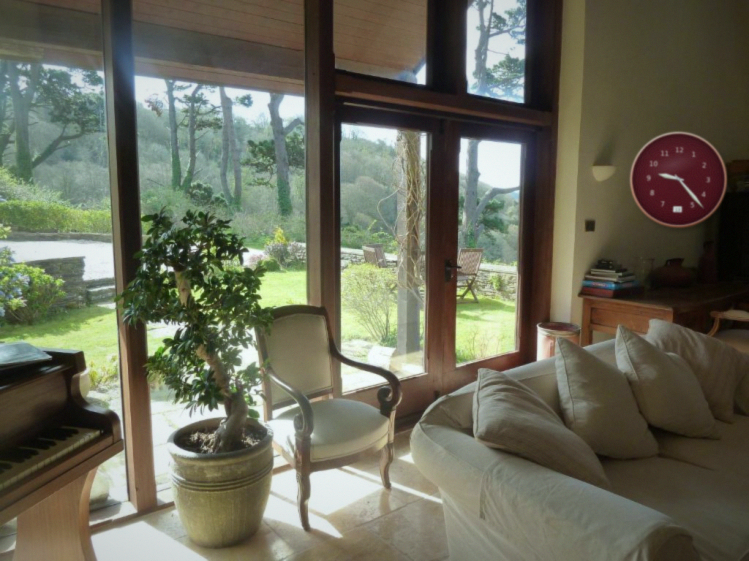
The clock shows 9 h 23 min
